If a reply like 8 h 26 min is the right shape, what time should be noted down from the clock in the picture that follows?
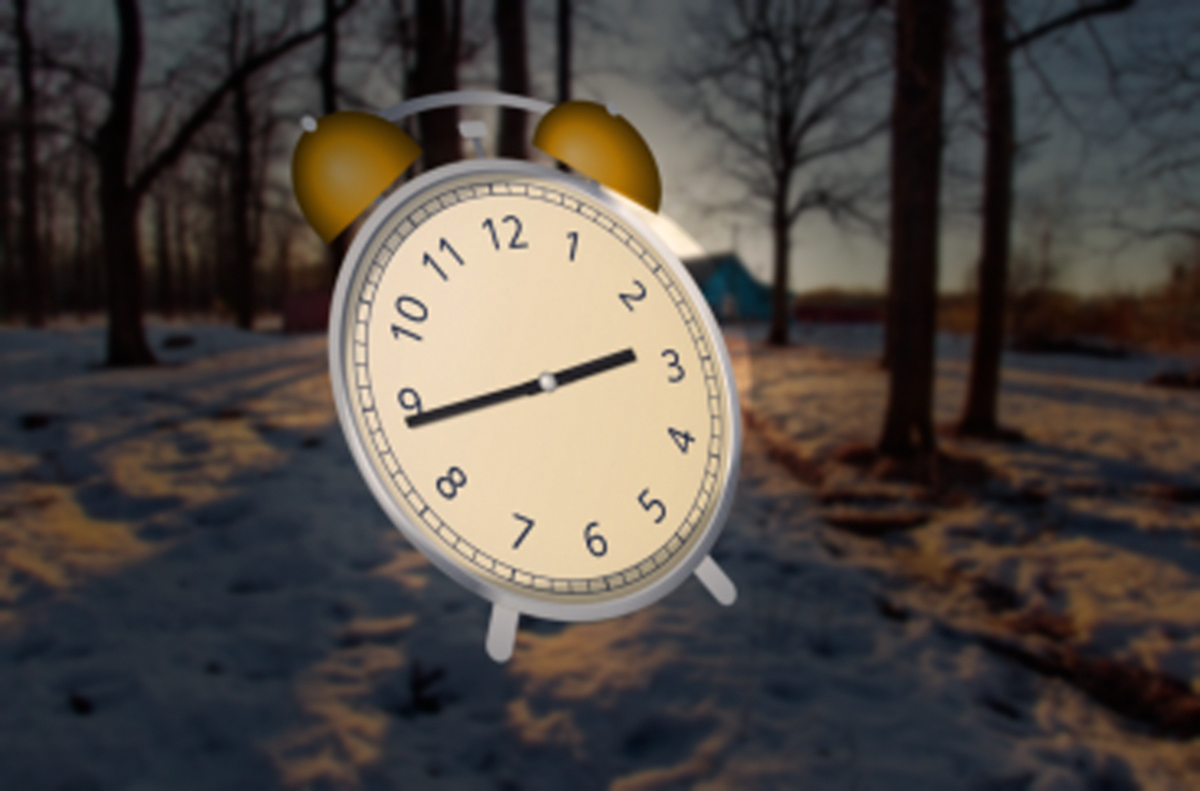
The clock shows 2 h 44 min
